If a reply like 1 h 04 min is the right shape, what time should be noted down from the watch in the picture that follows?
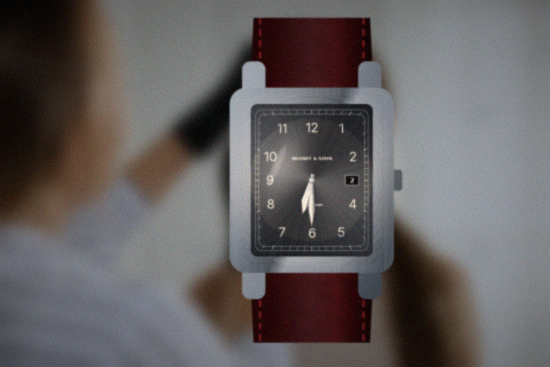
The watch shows 6 h 30 min
